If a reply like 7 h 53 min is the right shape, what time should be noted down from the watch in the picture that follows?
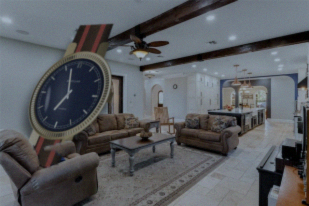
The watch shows 6 h 57 min
